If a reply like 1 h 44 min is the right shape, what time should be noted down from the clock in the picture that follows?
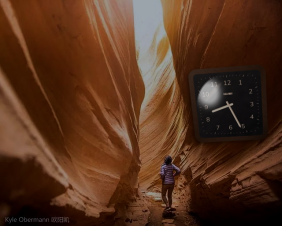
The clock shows 8 h 26 min
